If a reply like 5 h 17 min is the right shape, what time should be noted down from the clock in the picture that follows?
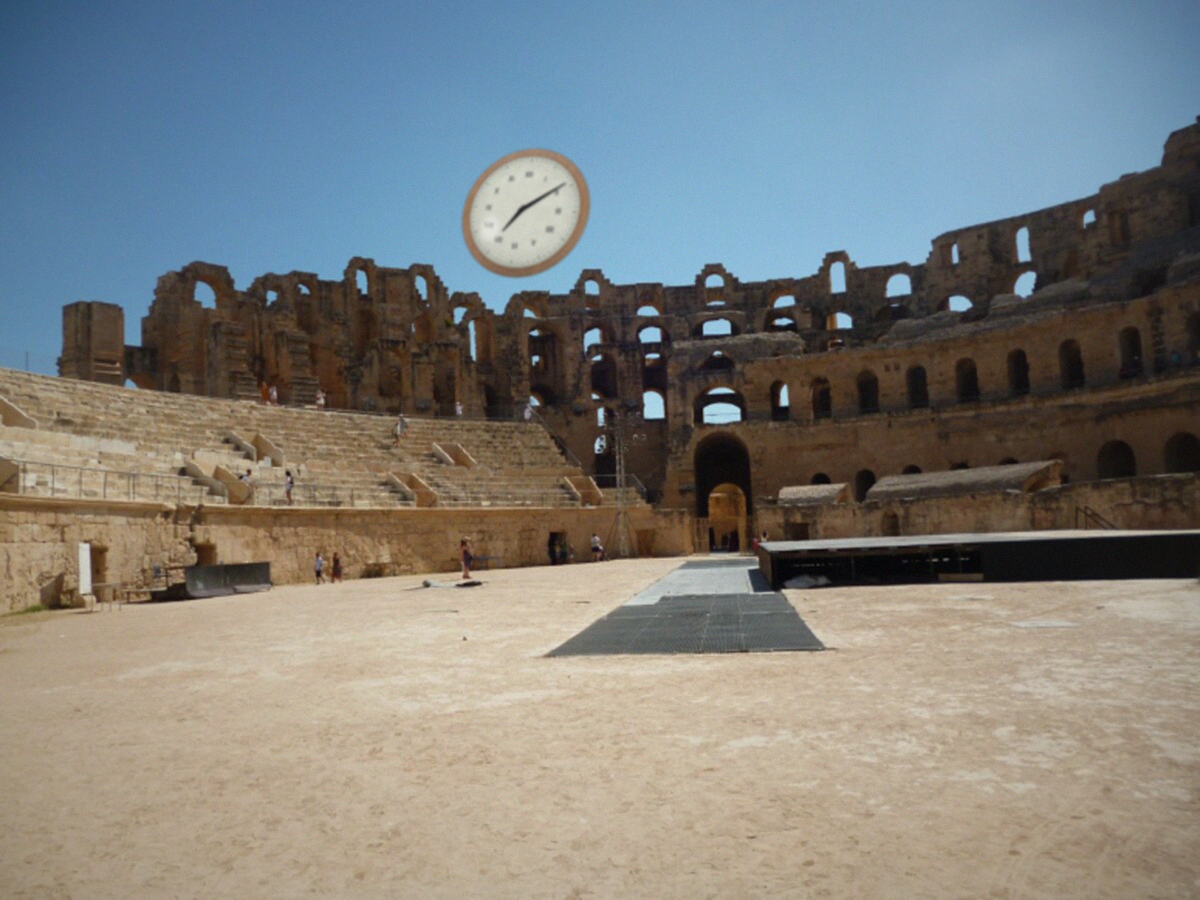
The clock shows 7 h 09 min
